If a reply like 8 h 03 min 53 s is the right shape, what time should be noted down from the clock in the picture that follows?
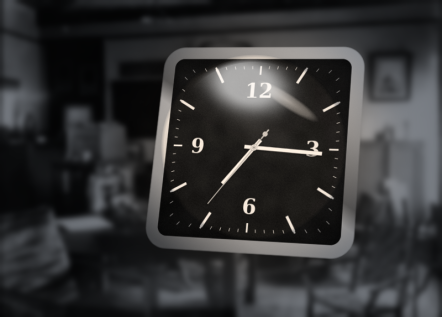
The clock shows 7 h 15 min 36 s
